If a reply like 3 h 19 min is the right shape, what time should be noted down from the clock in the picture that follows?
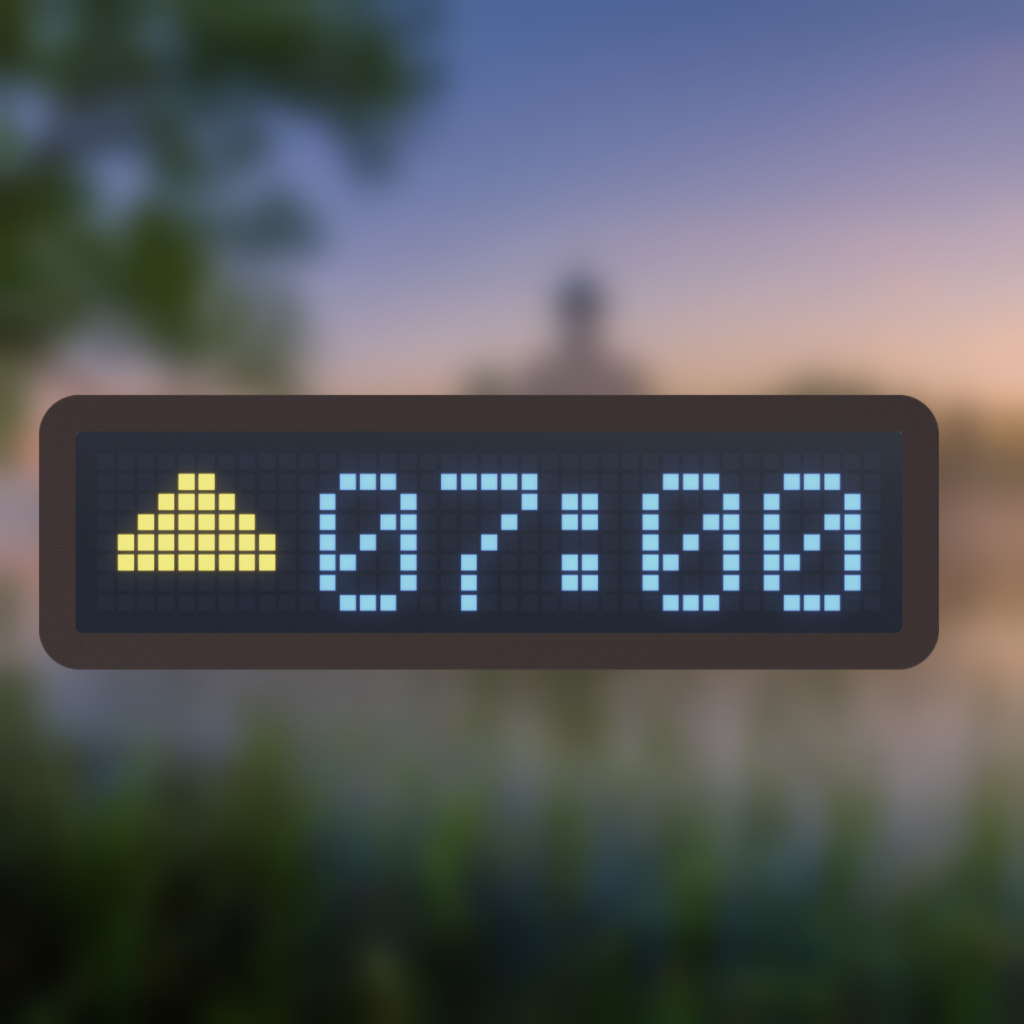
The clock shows 7 h 00 min
